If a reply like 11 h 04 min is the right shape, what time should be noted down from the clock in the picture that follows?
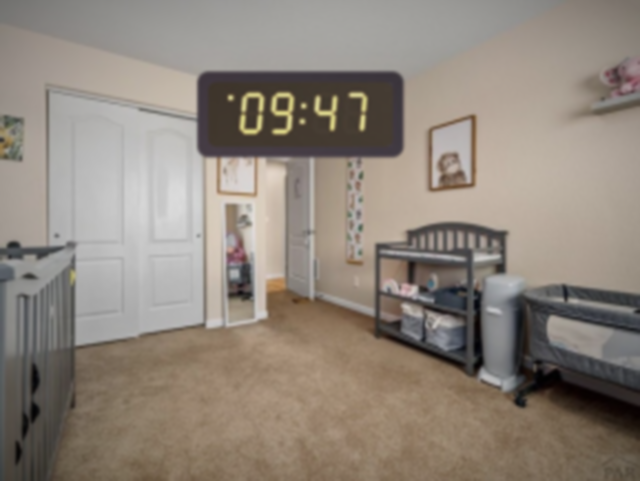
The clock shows 9 h 47 min
